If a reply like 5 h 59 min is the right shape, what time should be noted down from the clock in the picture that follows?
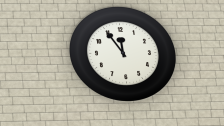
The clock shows 11 h 55 min
